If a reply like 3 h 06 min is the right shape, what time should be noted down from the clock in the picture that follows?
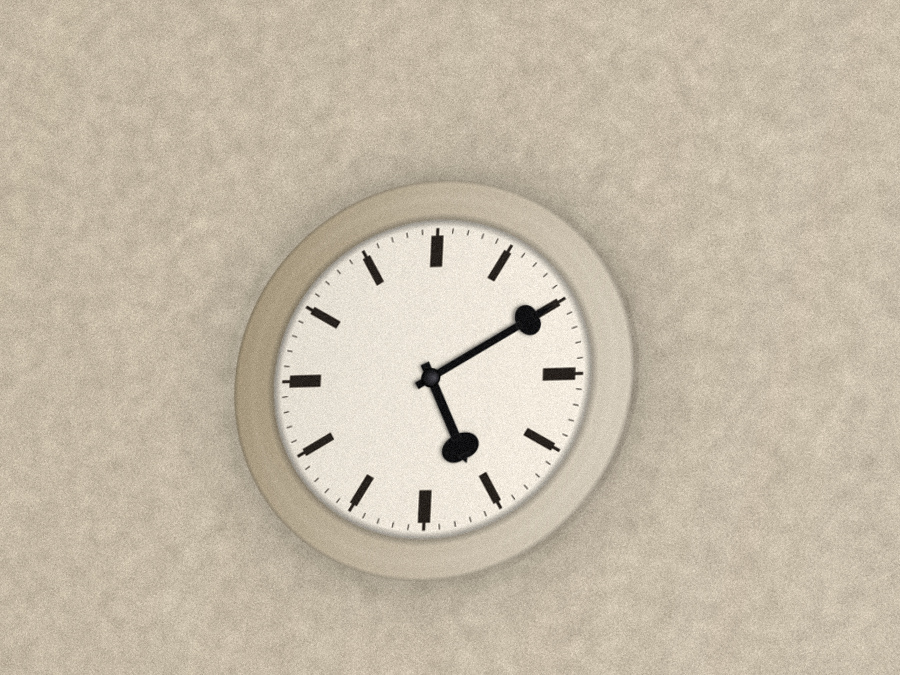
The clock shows 5 h 10 min
